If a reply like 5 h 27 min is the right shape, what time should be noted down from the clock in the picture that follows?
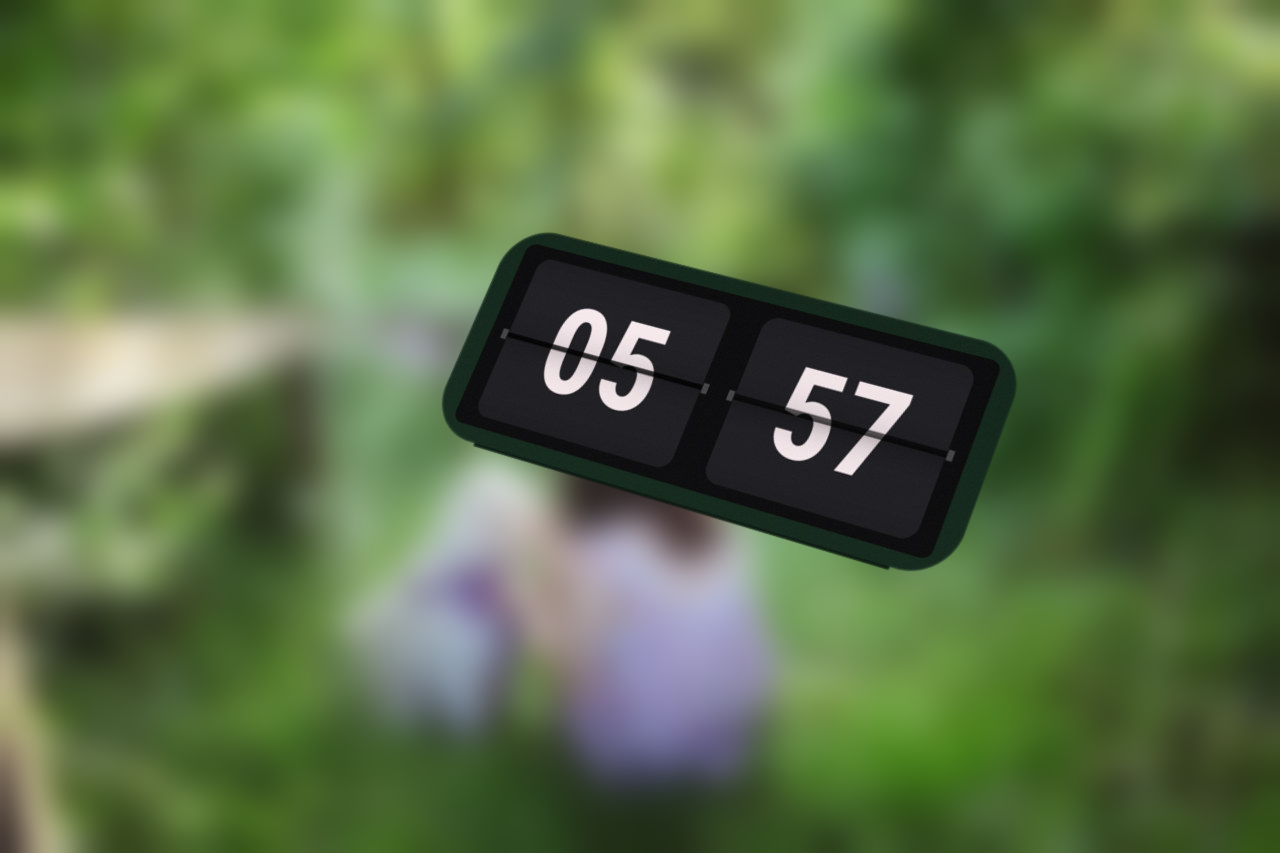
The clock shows 5 h 57 min
